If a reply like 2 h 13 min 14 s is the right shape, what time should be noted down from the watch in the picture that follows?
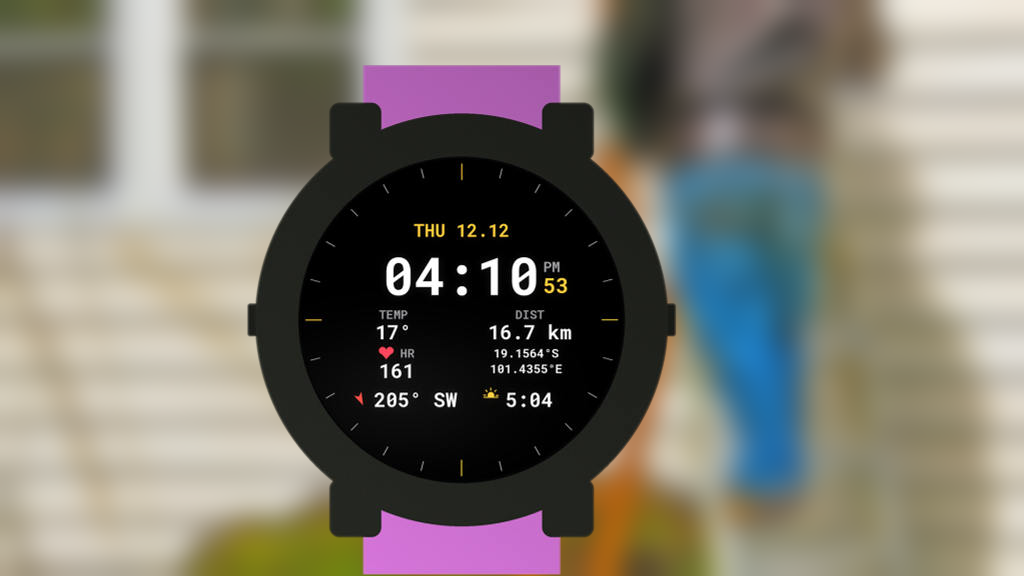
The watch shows 4 h 10 min 53 s
